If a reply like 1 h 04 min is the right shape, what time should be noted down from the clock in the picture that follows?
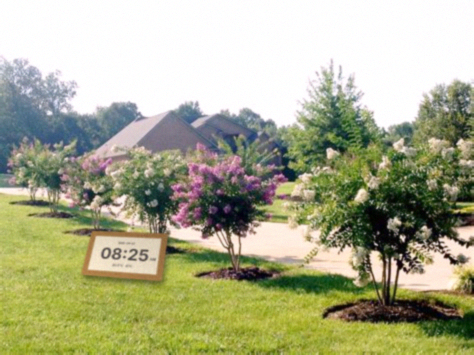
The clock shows 8 h 25 min
